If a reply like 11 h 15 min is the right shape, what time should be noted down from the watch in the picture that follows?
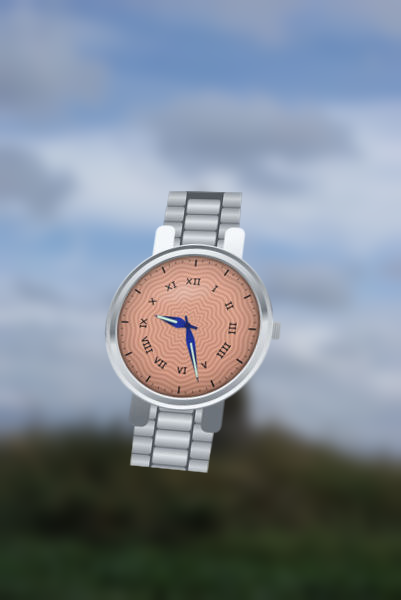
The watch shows 9 h 27 min
